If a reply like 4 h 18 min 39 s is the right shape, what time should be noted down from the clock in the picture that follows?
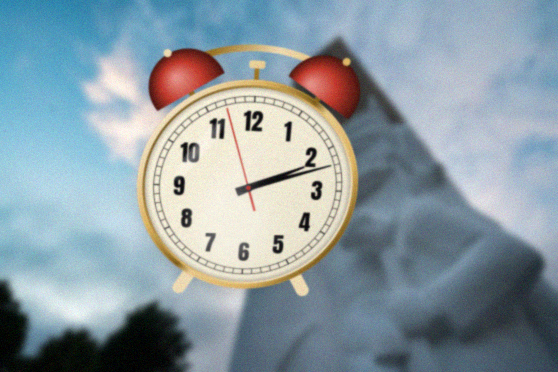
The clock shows 2 h 11 min 57 s
